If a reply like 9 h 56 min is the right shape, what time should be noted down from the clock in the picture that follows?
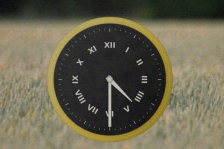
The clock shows 4 h 30 min
